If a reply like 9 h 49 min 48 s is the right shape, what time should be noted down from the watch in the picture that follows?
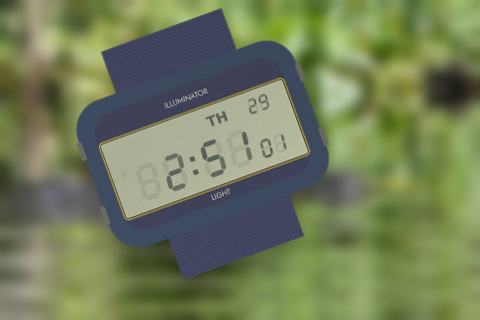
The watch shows 2 h 51 min 01 s
